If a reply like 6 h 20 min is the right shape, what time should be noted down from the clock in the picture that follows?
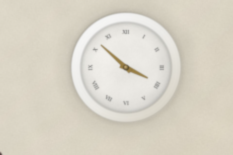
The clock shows 3 h 52 min
